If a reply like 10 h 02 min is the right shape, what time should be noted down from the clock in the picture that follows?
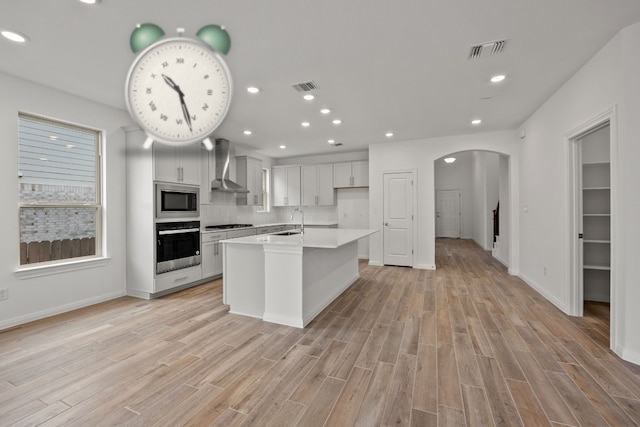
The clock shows 10 h 27 min
